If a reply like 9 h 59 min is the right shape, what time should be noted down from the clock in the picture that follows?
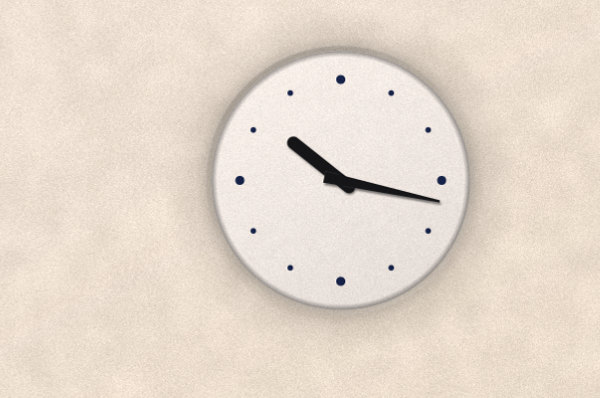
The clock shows 10 h 17 min
